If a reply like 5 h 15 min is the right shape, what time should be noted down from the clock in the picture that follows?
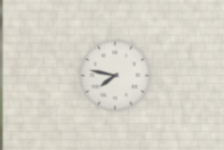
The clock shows 7 h 47 min
